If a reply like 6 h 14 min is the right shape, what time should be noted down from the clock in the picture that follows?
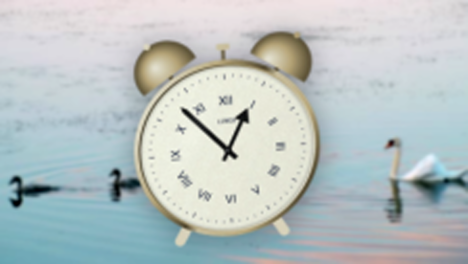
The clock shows 12 h 53 min
